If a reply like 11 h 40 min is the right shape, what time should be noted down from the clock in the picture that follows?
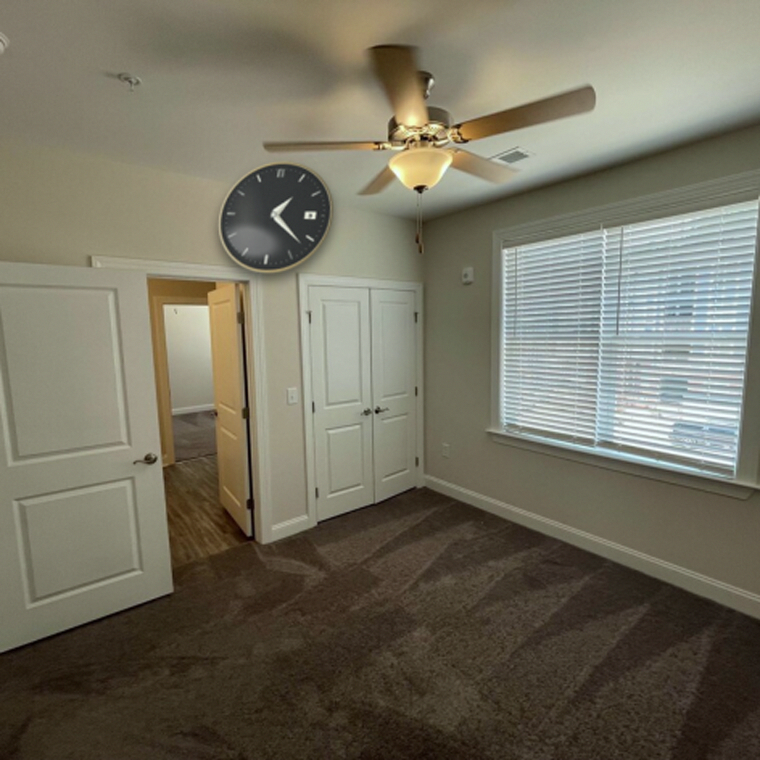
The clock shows 1 h 22 min
